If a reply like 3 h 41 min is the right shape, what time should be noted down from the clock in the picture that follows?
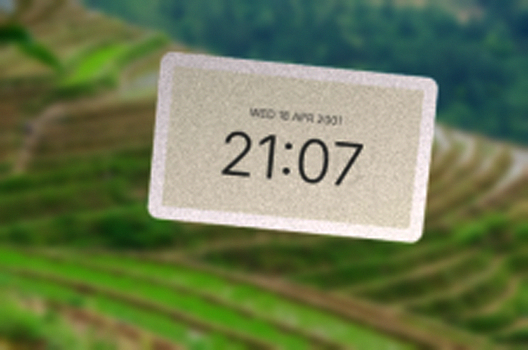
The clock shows 21 h 07 min
